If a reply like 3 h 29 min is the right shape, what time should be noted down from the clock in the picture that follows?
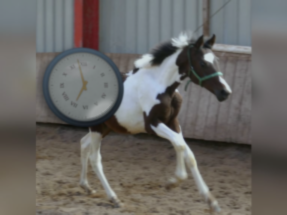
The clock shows 6 h 58 min
